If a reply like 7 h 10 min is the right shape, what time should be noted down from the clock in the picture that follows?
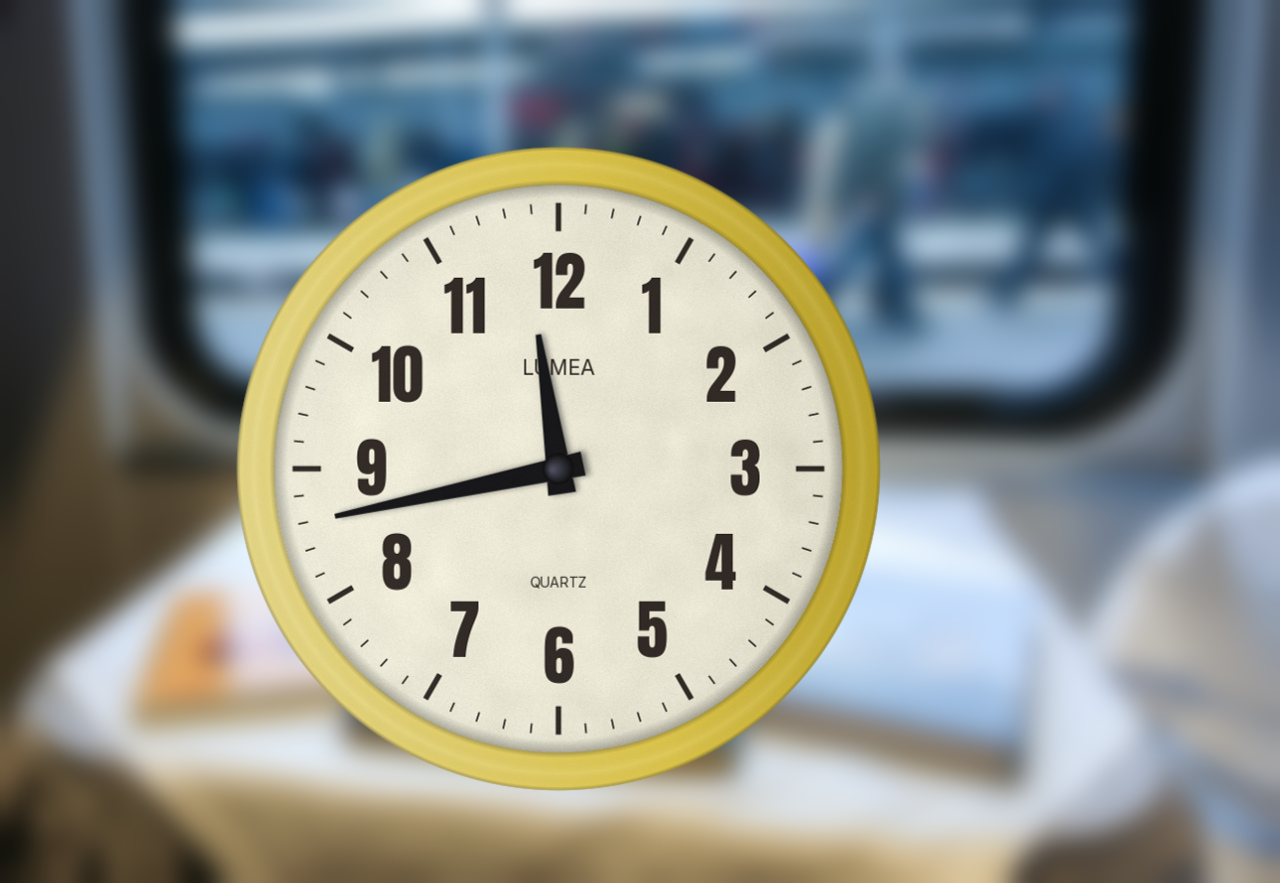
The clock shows 11 h 43 min
